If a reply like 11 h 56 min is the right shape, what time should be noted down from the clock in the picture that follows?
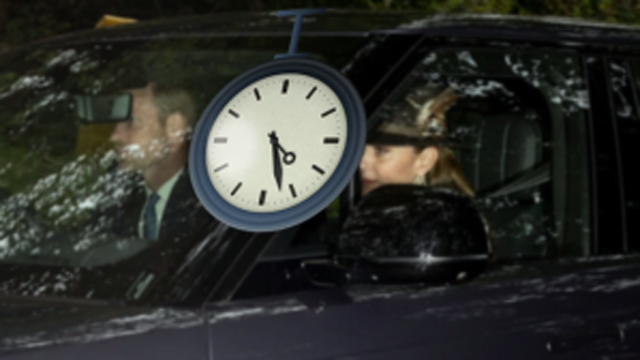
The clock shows 4 h 27 min
